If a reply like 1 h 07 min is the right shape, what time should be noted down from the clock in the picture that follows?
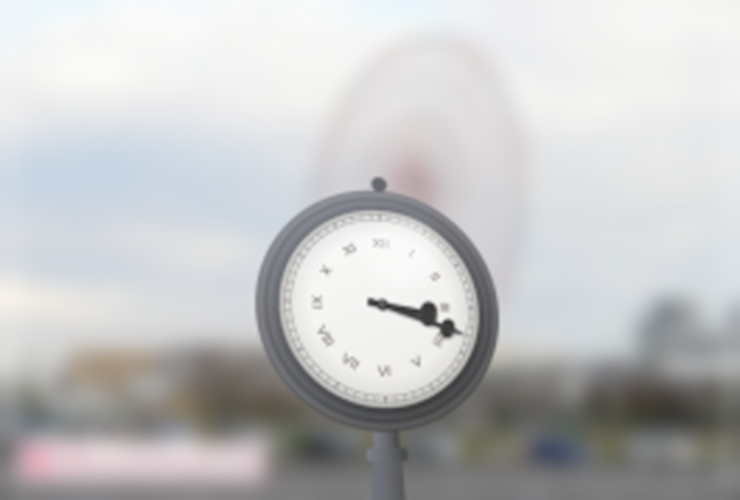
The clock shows 3 h 18 min
